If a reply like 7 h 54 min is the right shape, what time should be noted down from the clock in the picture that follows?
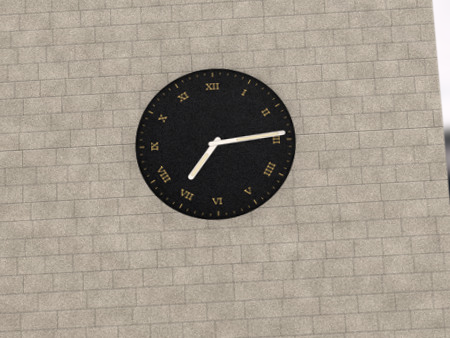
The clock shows 7 h 14 min
